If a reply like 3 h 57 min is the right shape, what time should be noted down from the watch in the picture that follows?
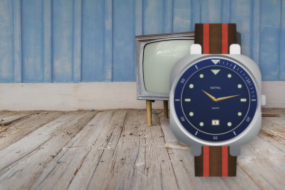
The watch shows 10 h 13 min
